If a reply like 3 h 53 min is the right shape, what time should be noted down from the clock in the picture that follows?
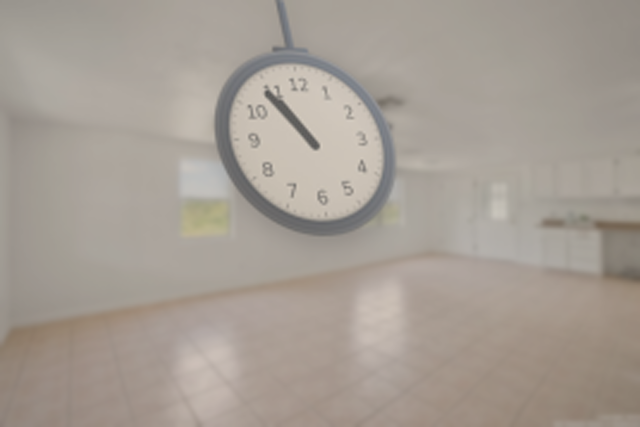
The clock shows 10 h 54 min
